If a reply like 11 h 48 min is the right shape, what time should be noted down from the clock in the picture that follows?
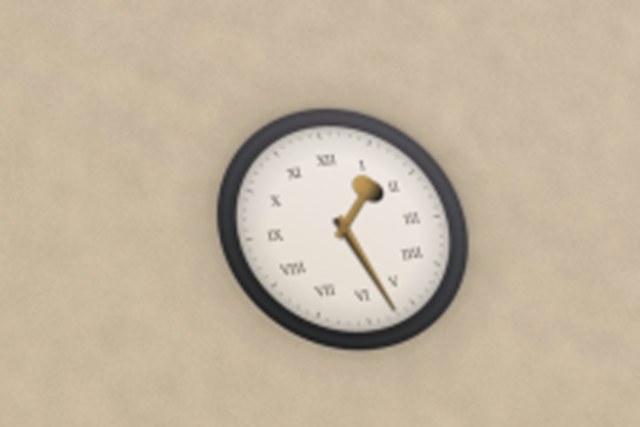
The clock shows 1 h 27 min
